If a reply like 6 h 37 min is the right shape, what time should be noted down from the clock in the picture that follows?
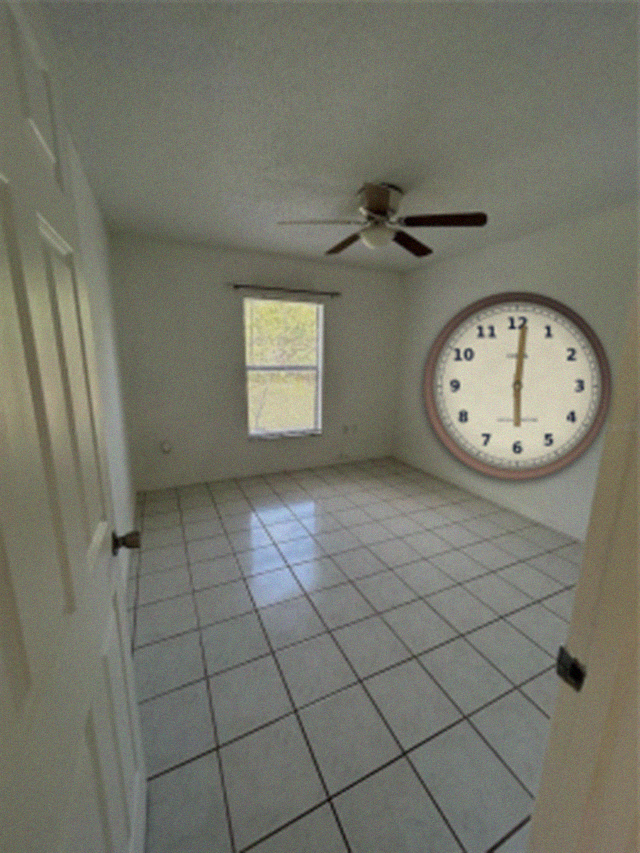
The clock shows 6 h 01 min
